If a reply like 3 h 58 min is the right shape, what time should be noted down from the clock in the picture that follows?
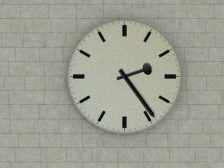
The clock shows 2 h 24 min
